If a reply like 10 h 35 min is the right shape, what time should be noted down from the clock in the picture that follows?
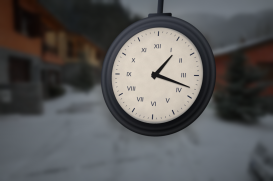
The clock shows 1 h 18 min
